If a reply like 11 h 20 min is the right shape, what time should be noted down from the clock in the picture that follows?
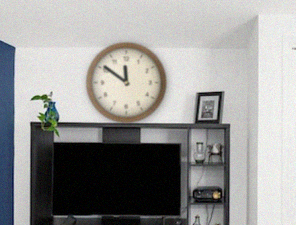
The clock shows 11 h 51 min
